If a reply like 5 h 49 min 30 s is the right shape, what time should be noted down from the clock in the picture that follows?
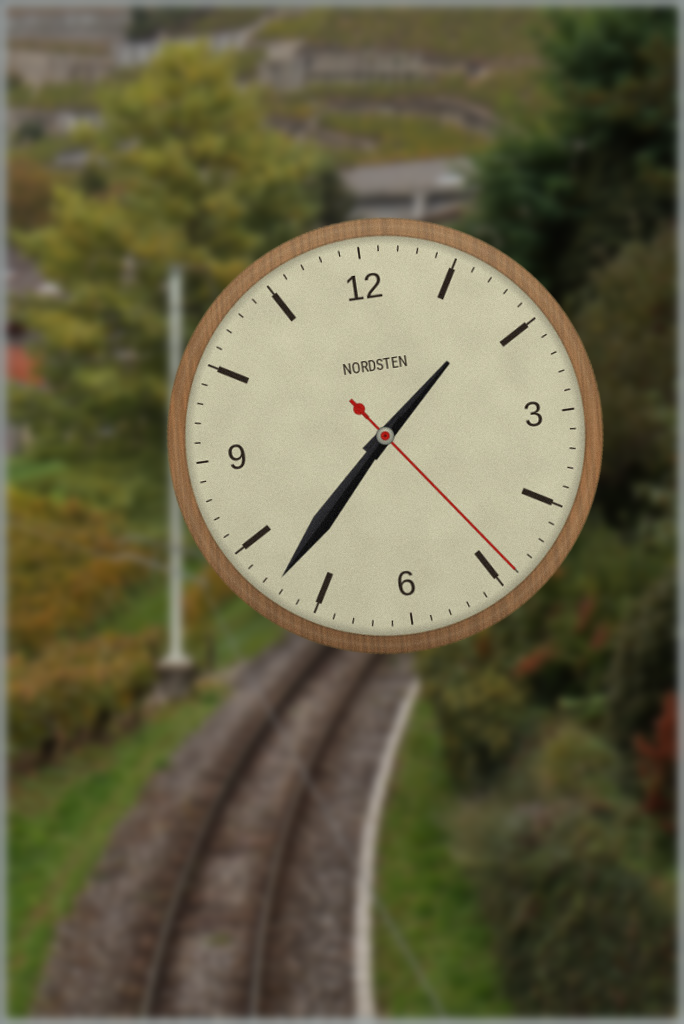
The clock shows 1 h 37 min 24 s
